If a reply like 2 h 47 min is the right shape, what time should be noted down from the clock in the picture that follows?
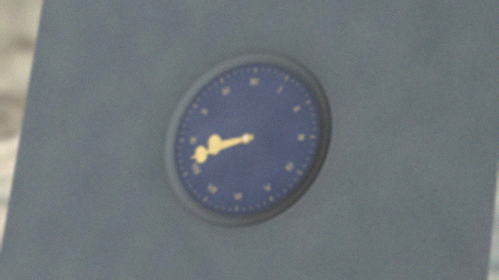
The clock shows 8 h 42 min
